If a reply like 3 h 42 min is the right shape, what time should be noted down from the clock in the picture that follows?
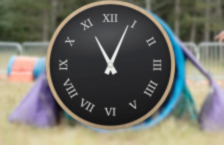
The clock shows 11 h 04 min
